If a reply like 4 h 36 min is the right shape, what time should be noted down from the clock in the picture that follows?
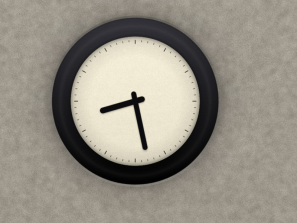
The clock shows 8 h 28 min
